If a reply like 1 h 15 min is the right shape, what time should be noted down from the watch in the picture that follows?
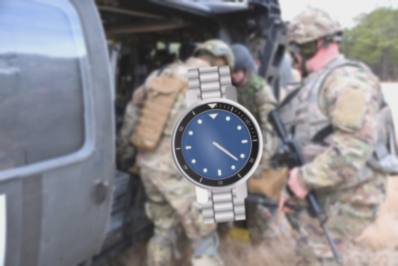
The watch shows 4 h 22 min
